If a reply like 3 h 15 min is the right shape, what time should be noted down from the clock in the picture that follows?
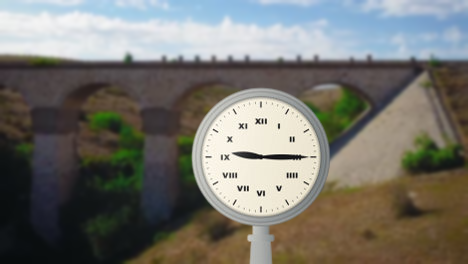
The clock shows 9 h 15 min
